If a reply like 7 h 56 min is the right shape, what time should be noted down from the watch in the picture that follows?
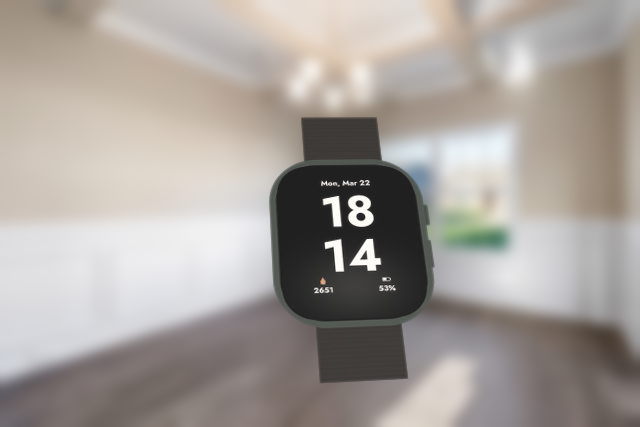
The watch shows 18 h 14 min
